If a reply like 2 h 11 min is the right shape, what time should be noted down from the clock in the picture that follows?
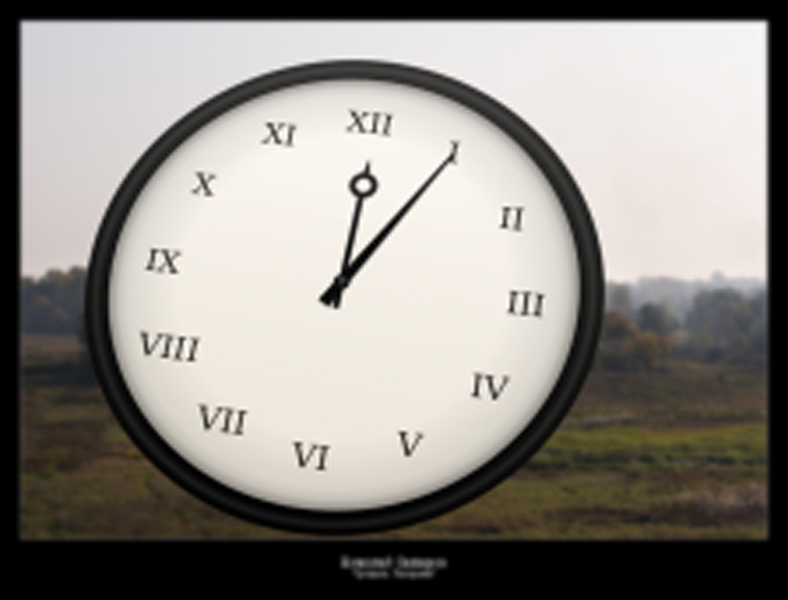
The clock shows 12 h 05 min
